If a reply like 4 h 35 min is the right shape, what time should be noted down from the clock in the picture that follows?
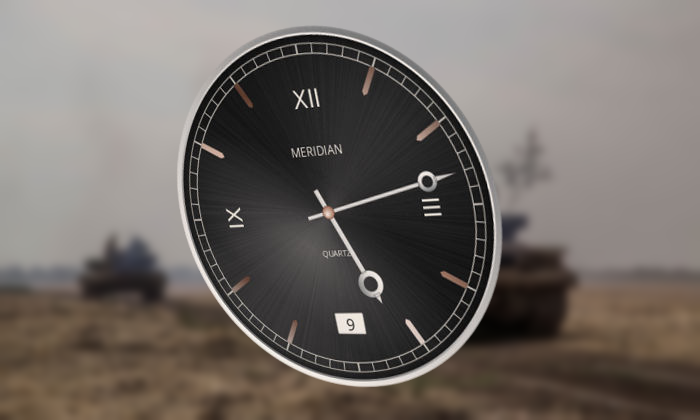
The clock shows 5 h 13 min
